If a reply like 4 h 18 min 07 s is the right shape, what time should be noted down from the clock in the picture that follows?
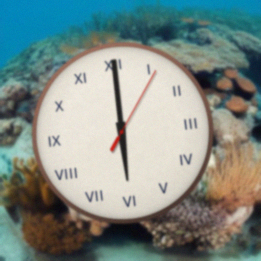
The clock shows 6 h 00 min 06 s
